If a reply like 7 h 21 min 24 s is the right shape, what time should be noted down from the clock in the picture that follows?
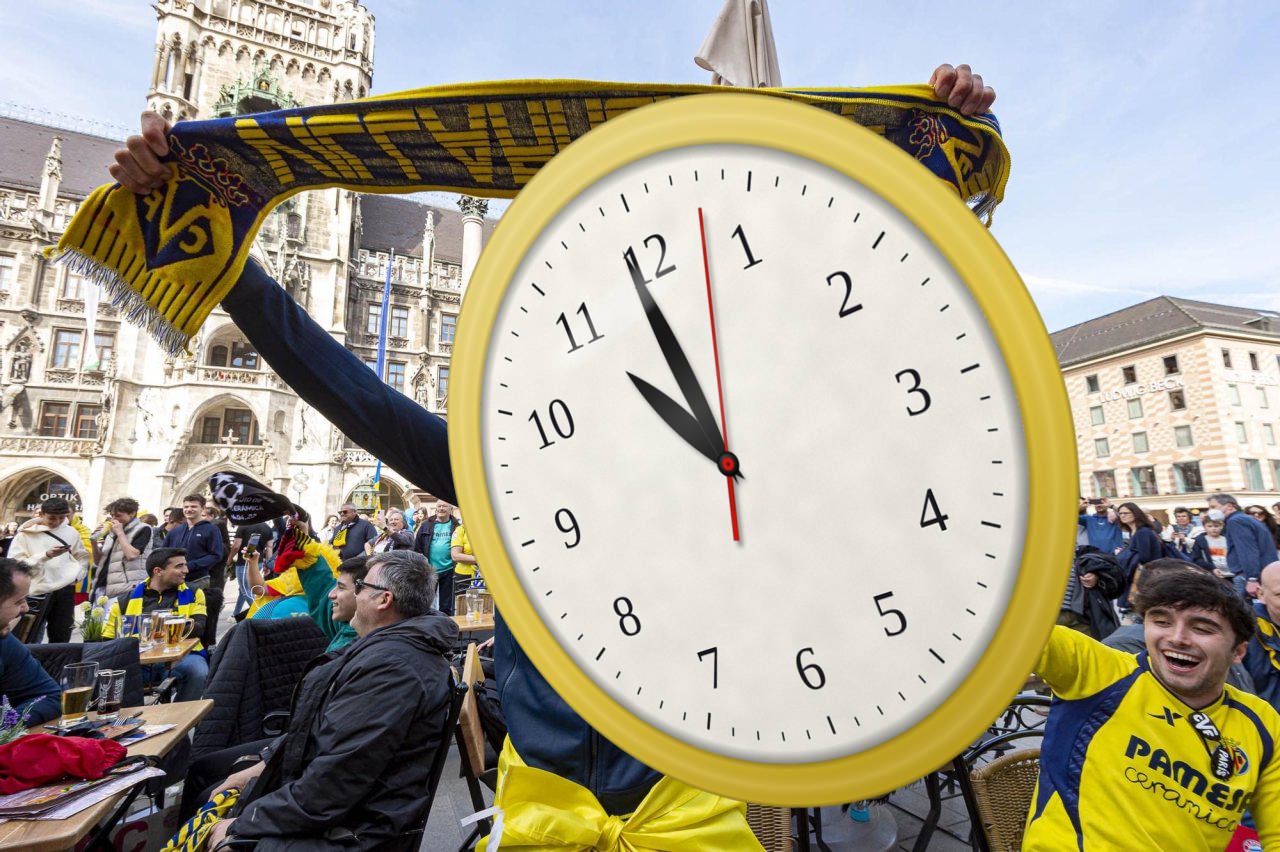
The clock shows 10 h 59 min 03 s
